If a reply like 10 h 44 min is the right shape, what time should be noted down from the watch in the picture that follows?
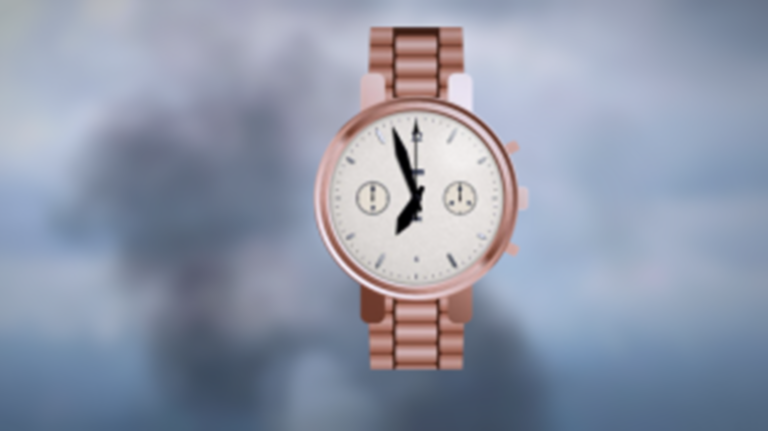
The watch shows 6 h 57 min
